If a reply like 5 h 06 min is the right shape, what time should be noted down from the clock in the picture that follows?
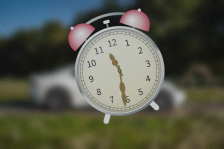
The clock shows 11 h 31 min
